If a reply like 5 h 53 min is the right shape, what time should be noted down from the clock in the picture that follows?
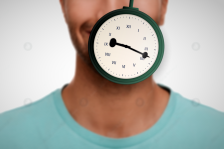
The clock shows 9 h 18 min
